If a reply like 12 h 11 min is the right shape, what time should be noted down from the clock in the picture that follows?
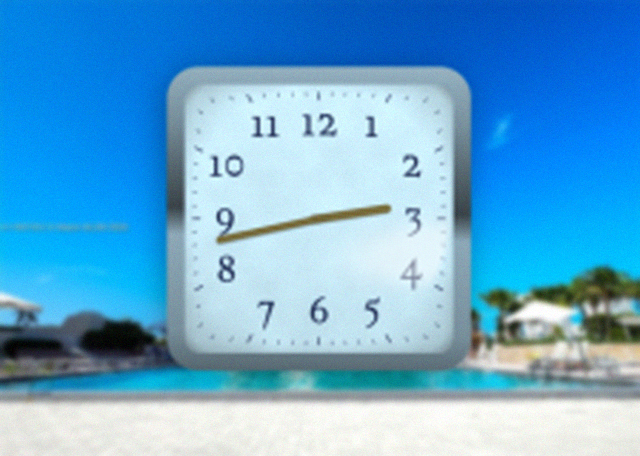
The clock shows 2 h 43 min
